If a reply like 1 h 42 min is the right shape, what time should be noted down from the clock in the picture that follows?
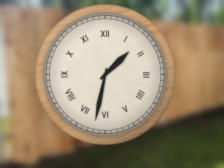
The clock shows 1 h 32 min
